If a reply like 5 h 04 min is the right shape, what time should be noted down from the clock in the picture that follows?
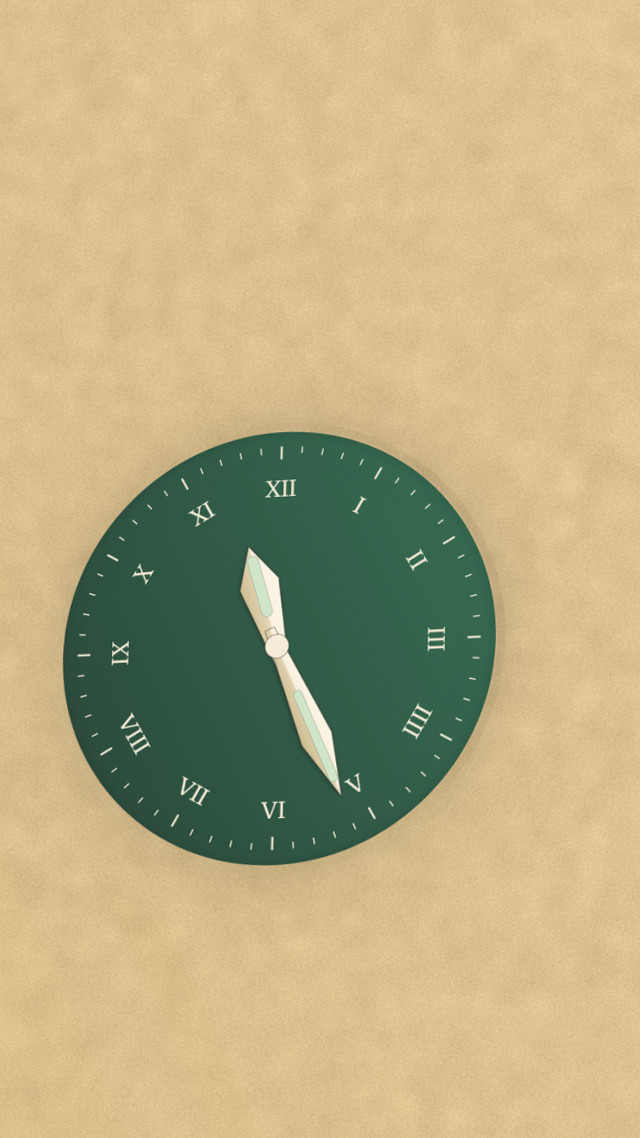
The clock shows 11 h 26 min
